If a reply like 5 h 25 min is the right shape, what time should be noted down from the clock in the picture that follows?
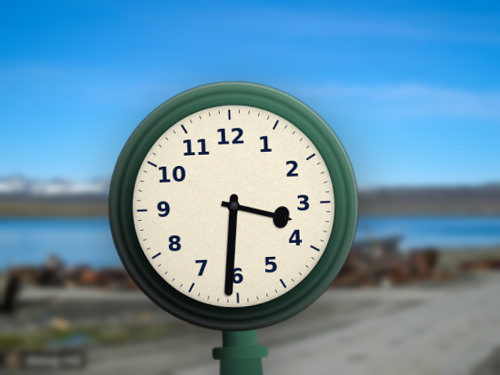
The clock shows 3 h 31 min
